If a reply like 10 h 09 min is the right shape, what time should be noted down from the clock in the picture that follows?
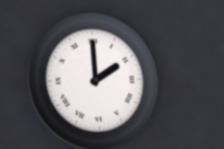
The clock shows 2 h 00 min
